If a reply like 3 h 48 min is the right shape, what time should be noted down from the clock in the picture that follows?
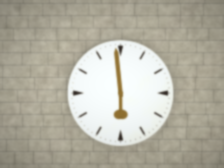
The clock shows 5 h 59 min
